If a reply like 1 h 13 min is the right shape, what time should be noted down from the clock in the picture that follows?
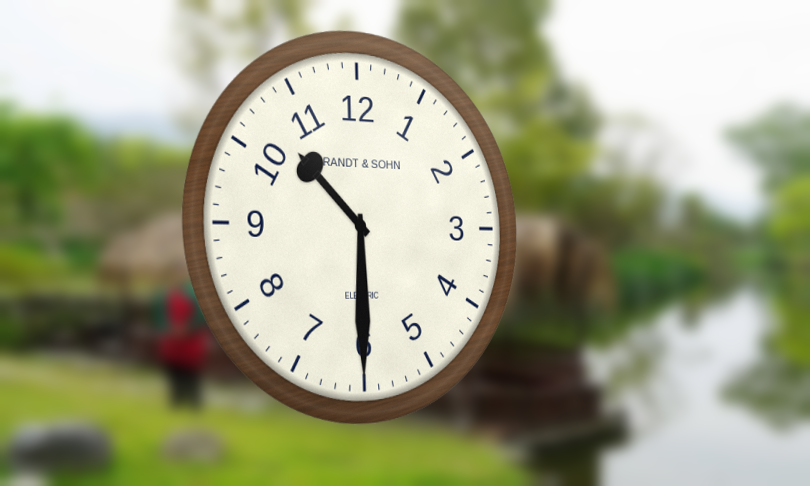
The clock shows 10 h 30 min
